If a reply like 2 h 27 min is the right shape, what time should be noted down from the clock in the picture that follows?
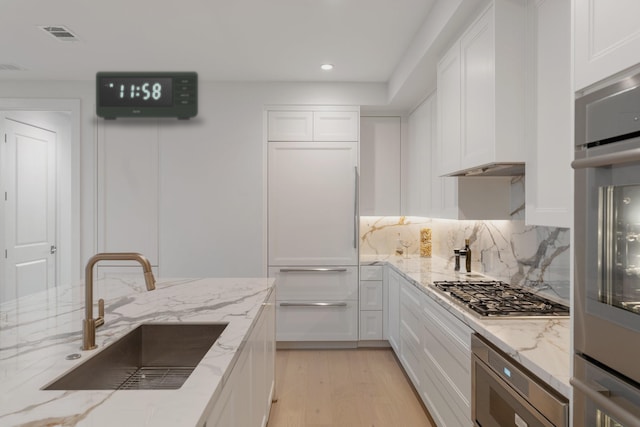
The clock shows 11 h 58 min
